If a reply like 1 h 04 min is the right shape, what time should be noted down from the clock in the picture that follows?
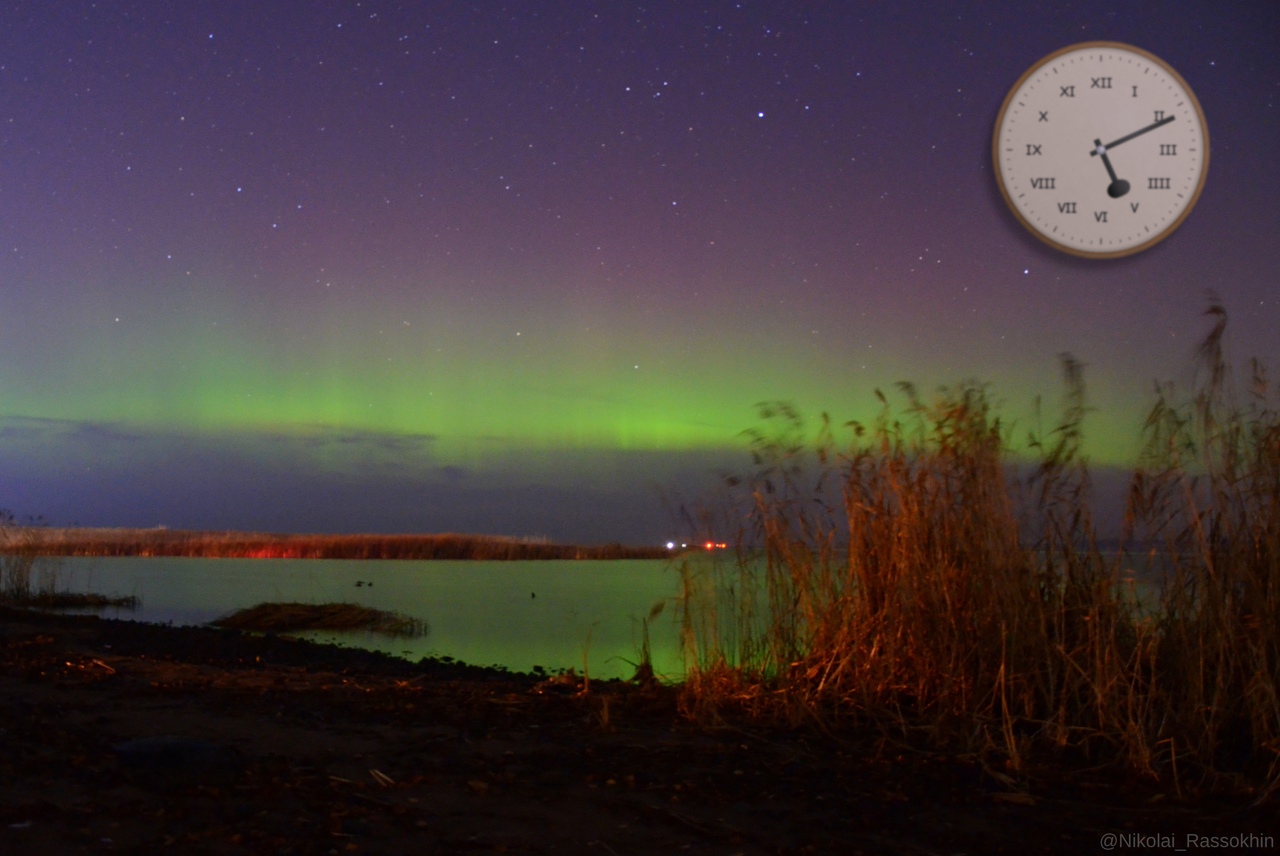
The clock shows 5 h 11 min
